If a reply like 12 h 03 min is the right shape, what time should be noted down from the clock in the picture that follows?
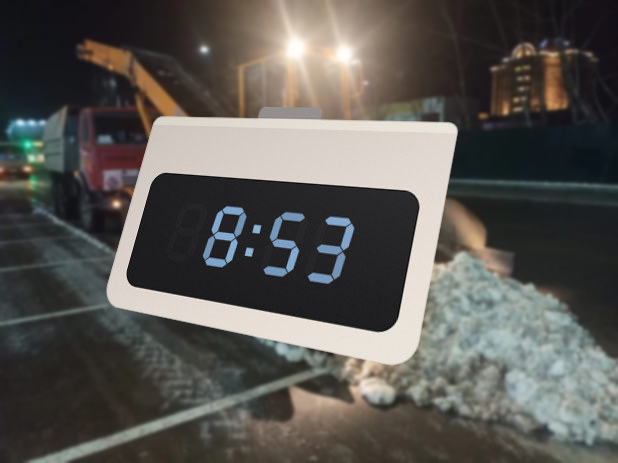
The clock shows 8 h 53 min
